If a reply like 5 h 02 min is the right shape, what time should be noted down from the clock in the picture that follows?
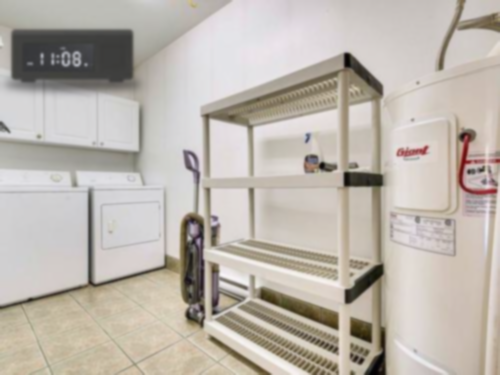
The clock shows 11 h 08 min
